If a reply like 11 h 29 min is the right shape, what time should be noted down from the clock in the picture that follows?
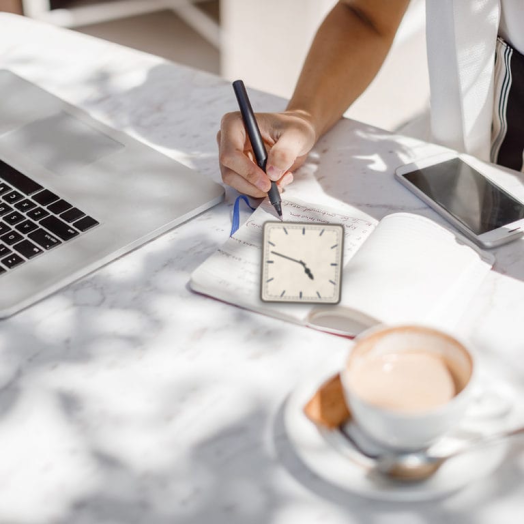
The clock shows 4 h 48 min
